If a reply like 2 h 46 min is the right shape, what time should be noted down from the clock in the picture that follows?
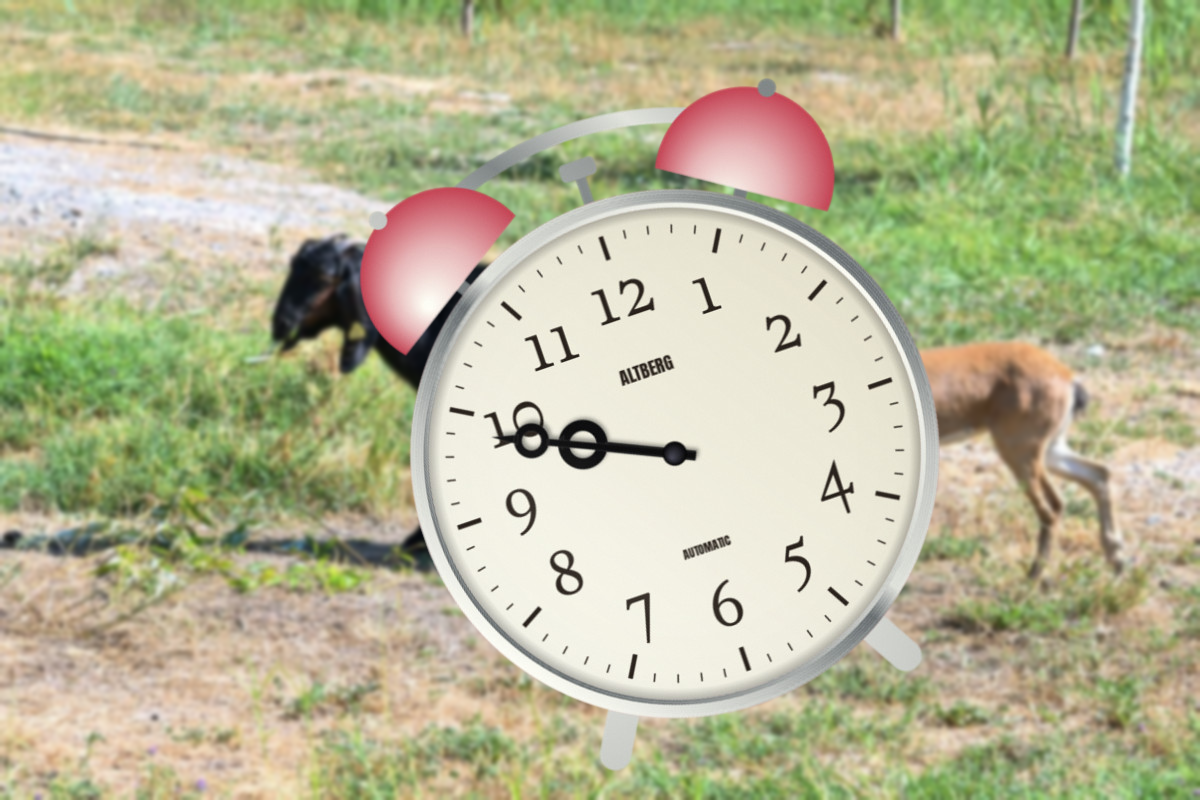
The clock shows 9 h 49 min
